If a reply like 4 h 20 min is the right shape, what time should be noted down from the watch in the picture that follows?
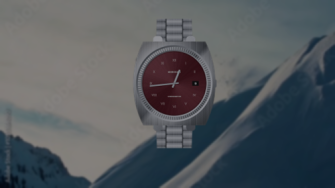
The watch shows 12 h 44 min
